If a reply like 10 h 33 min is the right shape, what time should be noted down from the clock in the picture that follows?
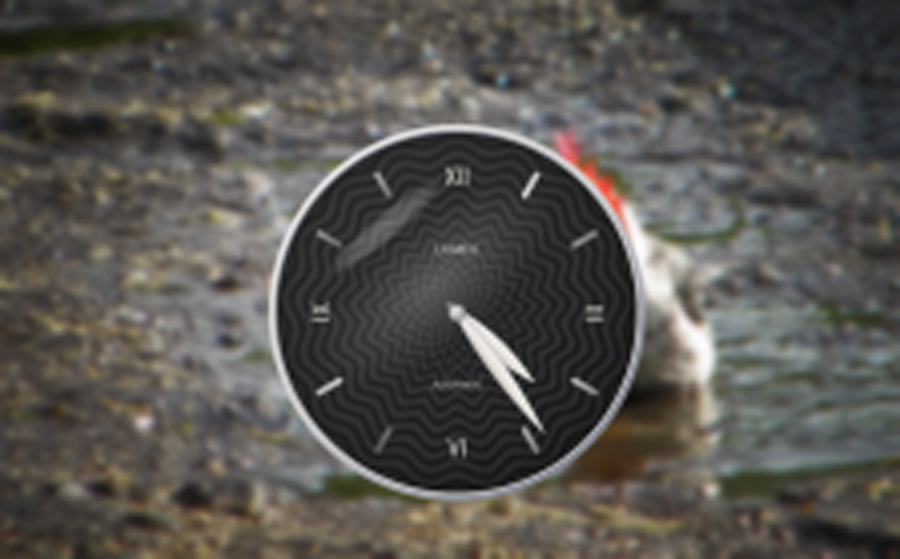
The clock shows 4 h 24 min
